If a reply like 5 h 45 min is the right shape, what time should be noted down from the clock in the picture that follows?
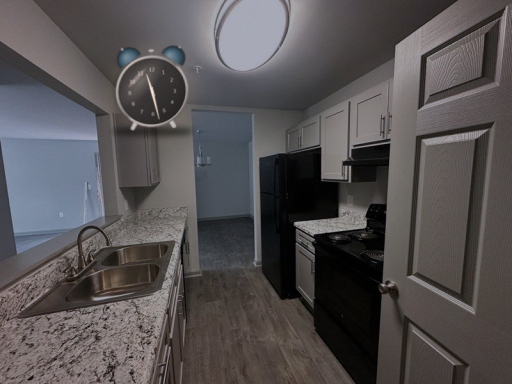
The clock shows 11 h 28 min
